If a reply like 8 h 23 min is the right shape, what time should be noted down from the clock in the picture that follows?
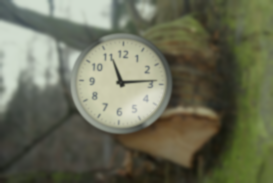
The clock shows 11 h 14 min
